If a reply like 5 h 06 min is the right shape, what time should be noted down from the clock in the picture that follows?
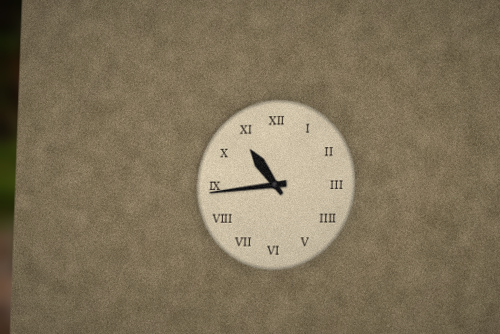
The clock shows 10 h 44 min
